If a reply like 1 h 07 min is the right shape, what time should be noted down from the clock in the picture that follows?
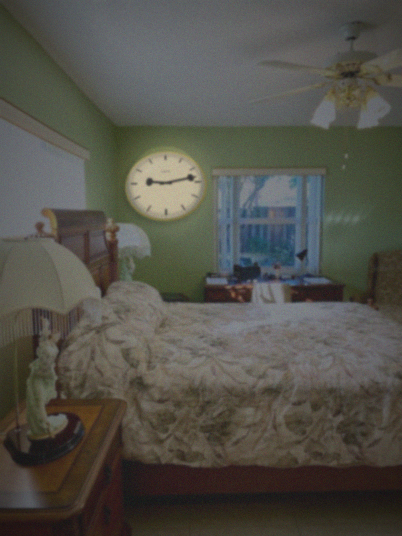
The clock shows 9 h 13 min
